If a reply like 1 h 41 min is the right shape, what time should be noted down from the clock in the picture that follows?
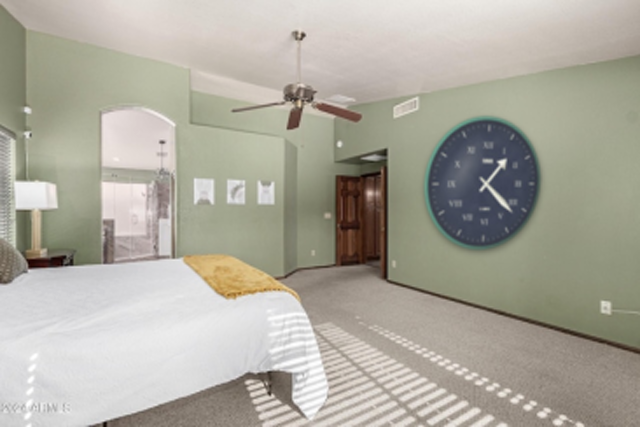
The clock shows 1 h 22 min
